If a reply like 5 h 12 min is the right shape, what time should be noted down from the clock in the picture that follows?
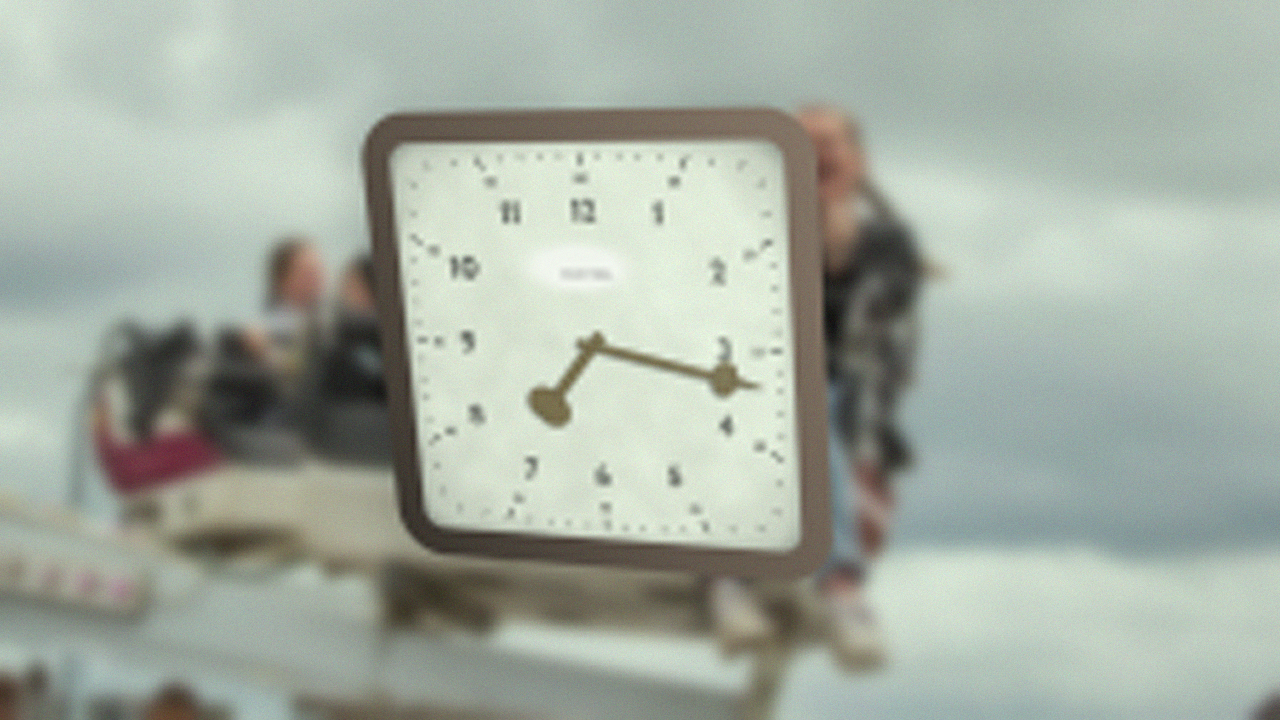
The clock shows 7 h 17 min
